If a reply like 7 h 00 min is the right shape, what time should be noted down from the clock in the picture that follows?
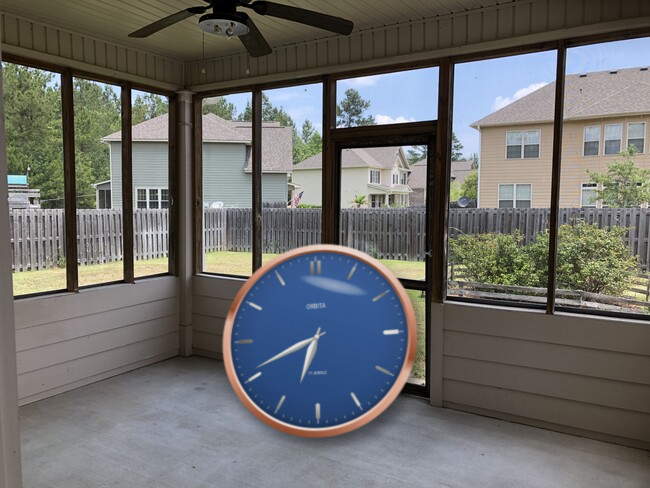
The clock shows 6 h 41 min
